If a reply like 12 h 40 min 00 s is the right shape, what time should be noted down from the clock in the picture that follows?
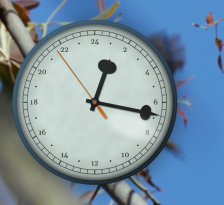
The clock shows 1 h 16 min 54 s
